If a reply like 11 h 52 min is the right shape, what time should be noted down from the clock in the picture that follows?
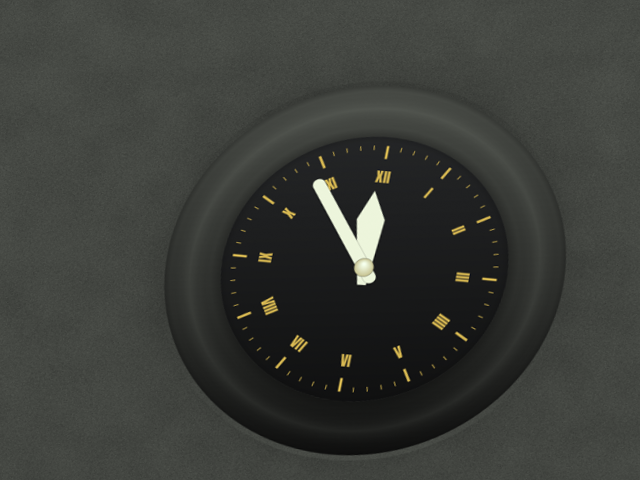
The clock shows 11 h 54 min
